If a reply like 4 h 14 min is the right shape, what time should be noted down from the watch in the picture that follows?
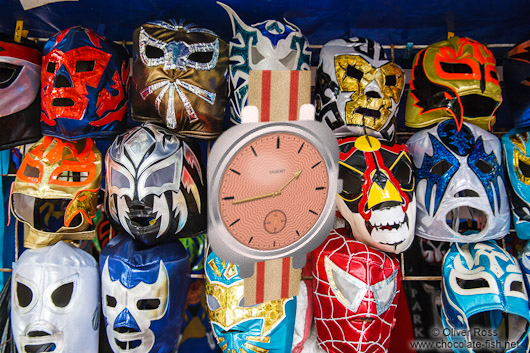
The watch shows 1 h 44 min
